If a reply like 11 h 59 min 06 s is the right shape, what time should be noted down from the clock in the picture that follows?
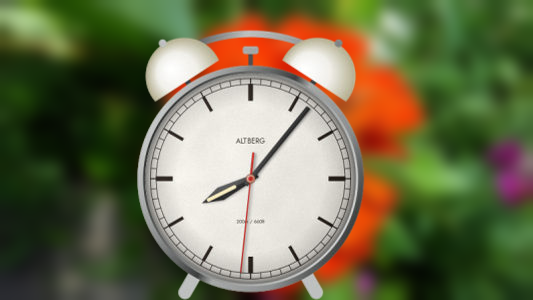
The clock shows 8 h 06 min 31 s
